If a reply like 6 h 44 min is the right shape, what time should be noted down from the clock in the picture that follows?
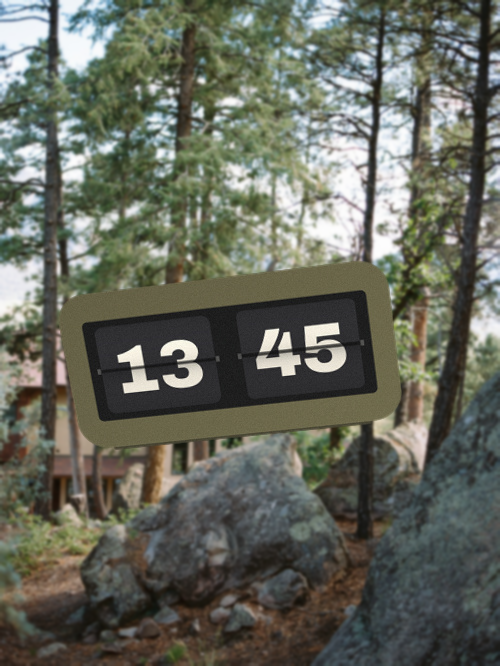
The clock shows 13 h 45 min
